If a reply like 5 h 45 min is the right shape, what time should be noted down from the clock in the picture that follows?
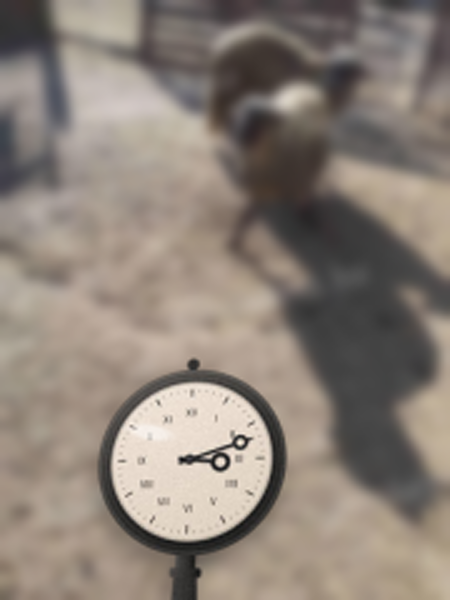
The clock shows 3 h 12 min
